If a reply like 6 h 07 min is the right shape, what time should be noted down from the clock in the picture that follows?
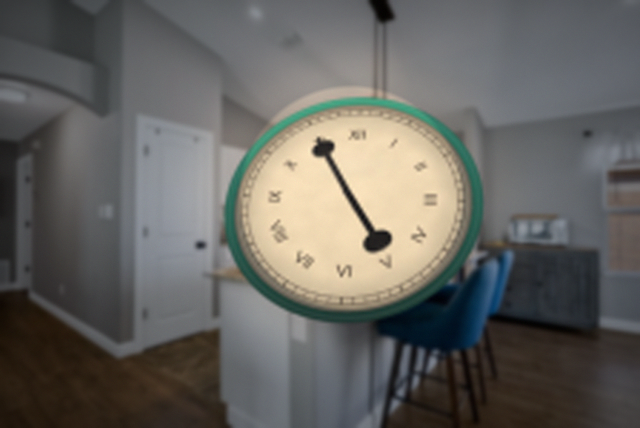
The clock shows 4 h 55 min
